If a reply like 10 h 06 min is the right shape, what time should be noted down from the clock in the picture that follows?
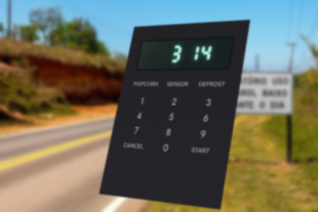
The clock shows 3 h 14 min
